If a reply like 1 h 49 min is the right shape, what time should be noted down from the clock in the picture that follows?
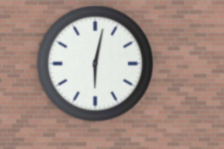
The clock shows 6 h 02 min
